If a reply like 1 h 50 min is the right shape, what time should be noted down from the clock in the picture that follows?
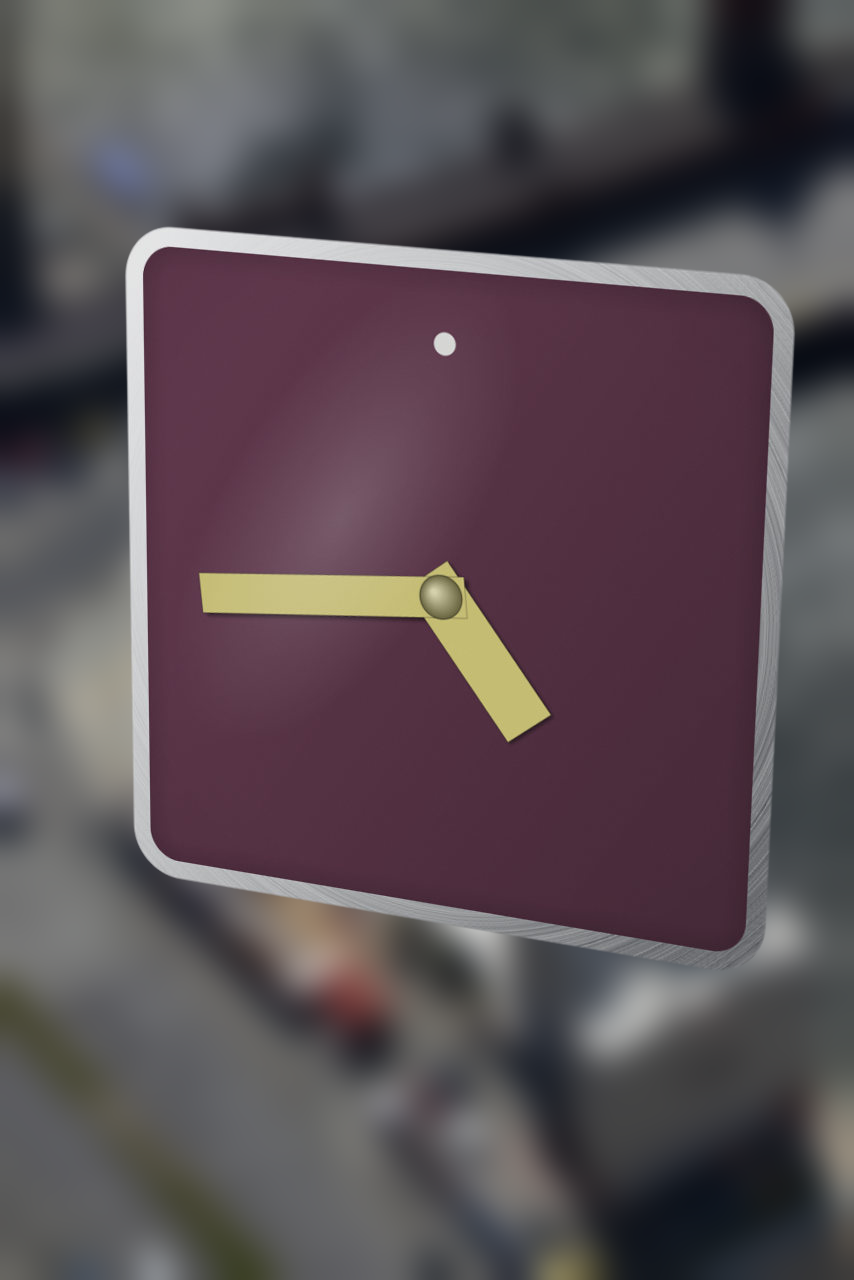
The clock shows 4 h 44 min
